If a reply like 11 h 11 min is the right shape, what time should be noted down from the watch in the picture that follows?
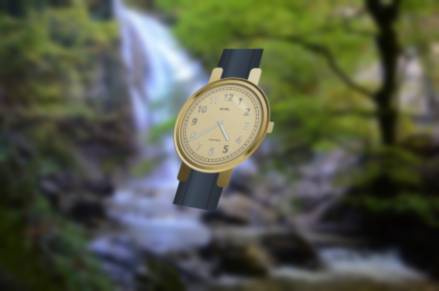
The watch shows 4 h 39 min
